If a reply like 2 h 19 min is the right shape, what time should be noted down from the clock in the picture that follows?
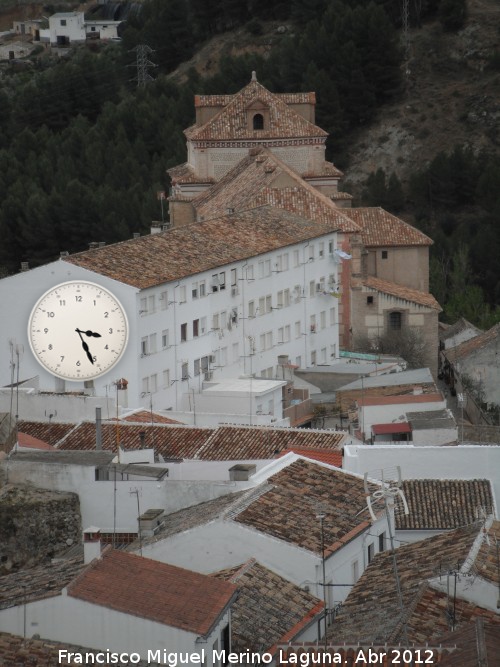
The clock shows 3 h 26 min
